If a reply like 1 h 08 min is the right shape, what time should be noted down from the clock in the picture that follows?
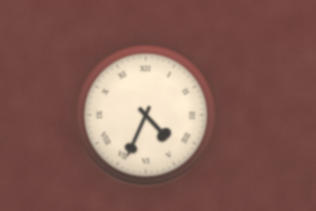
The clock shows 4 h 34 min
